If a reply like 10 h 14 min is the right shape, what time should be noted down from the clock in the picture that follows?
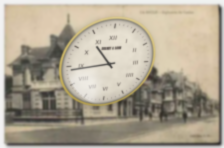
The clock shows 10 h 44 min
